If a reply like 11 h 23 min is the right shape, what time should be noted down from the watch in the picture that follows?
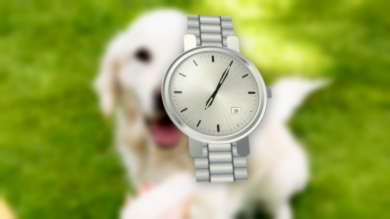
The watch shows 7 h 05 min
